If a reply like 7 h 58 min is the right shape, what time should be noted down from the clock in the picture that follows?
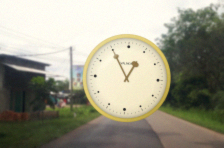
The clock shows 12 h 55 min
